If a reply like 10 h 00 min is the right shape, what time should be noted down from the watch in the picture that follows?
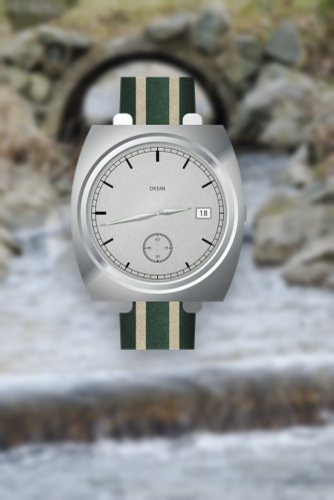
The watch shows 2 h 43 min
